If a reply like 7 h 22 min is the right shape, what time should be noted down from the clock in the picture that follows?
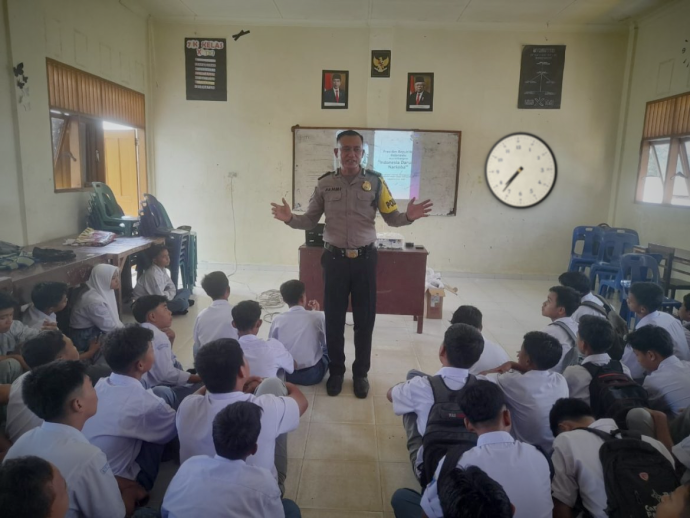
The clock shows 7 h 37 min
